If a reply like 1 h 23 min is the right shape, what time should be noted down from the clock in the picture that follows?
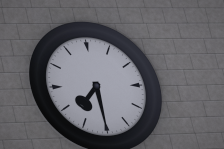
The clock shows 7 h 30 min
